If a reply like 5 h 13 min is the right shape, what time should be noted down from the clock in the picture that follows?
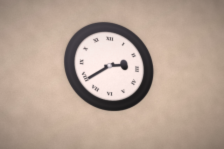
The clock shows 2 h 39 min
